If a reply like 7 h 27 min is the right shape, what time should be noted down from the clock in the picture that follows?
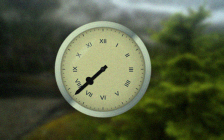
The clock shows 7 h 38 min
